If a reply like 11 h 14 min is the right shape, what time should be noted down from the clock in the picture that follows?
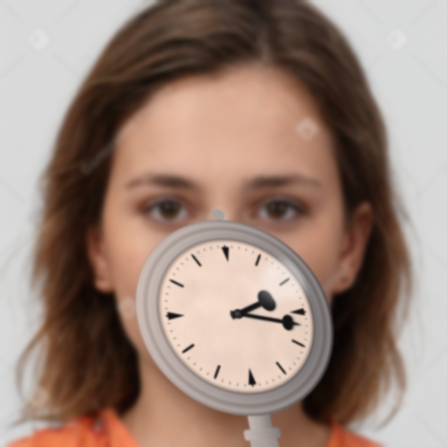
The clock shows 2 h 17 min
